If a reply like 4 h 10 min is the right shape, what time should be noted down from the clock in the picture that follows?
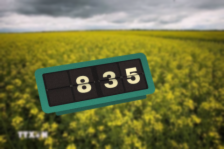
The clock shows 8 h 35 min
